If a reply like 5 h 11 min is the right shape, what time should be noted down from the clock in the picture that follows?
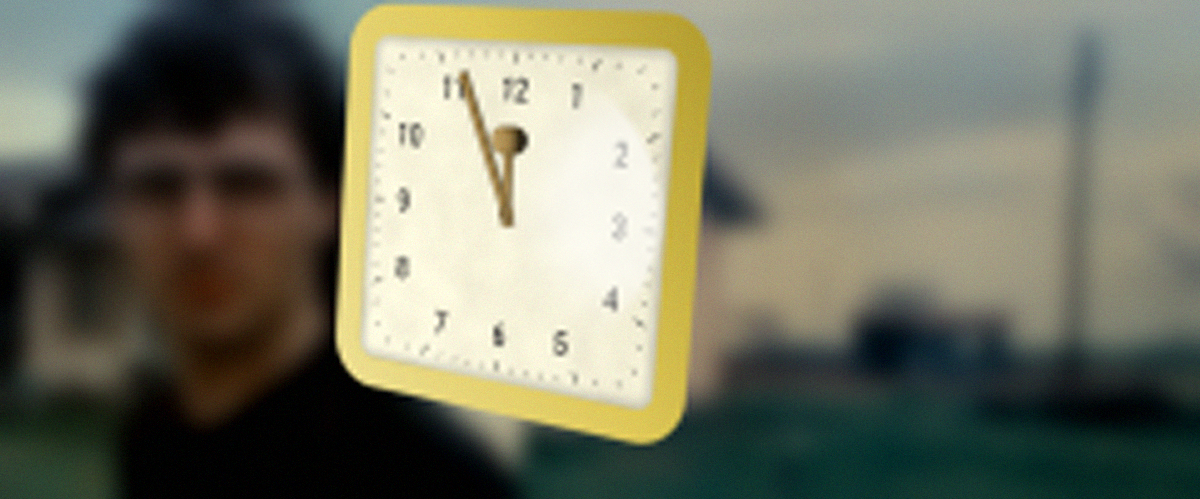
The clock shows 11 h 56 min
